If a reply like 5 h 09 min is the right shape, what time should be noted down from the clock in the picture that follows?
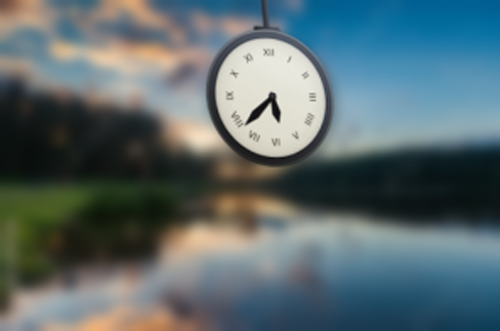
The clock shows 5 h 38 min
